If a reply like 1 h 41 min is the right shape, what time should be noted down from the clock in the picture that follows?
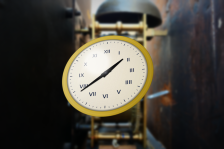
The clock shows 1 h 39 min
